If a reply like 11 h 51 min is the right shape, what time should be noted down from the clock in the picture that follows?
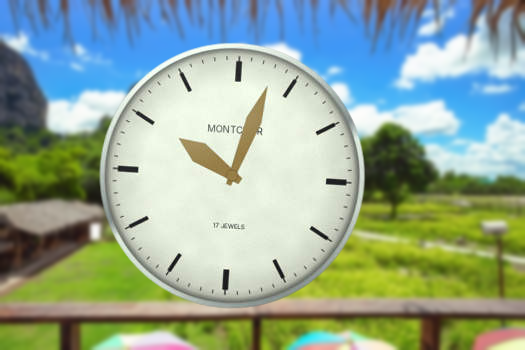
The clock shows 10 h 03 min
